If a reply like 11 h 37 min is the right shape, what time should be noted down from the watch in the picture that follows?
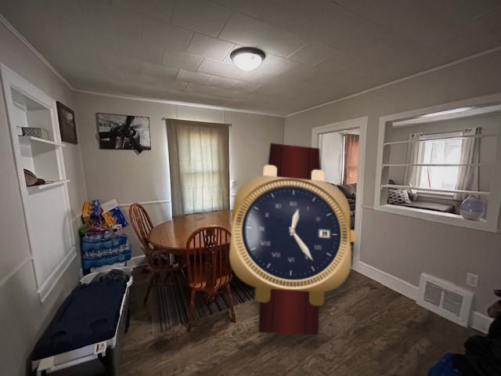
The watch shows 12 h 24 min
